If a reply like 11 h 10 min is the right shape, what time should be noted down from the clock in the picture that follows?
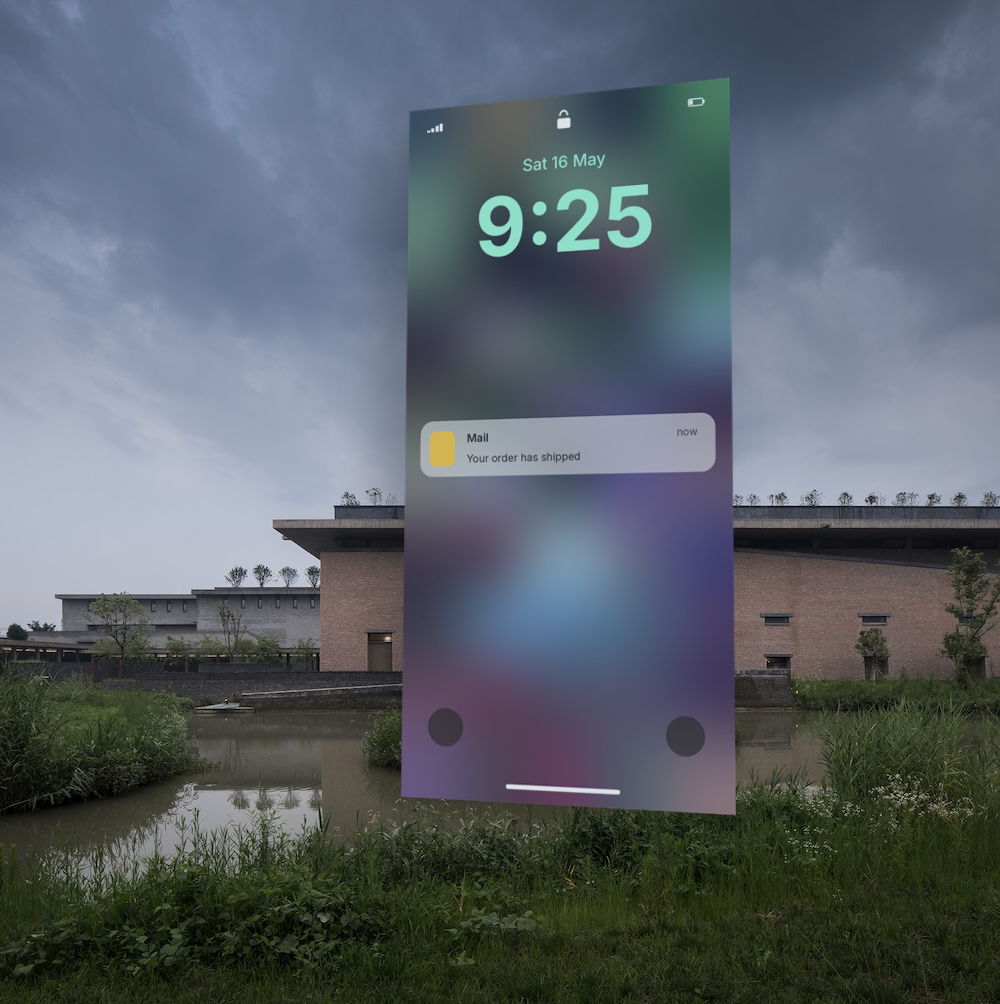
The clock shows 9 h 25 min
